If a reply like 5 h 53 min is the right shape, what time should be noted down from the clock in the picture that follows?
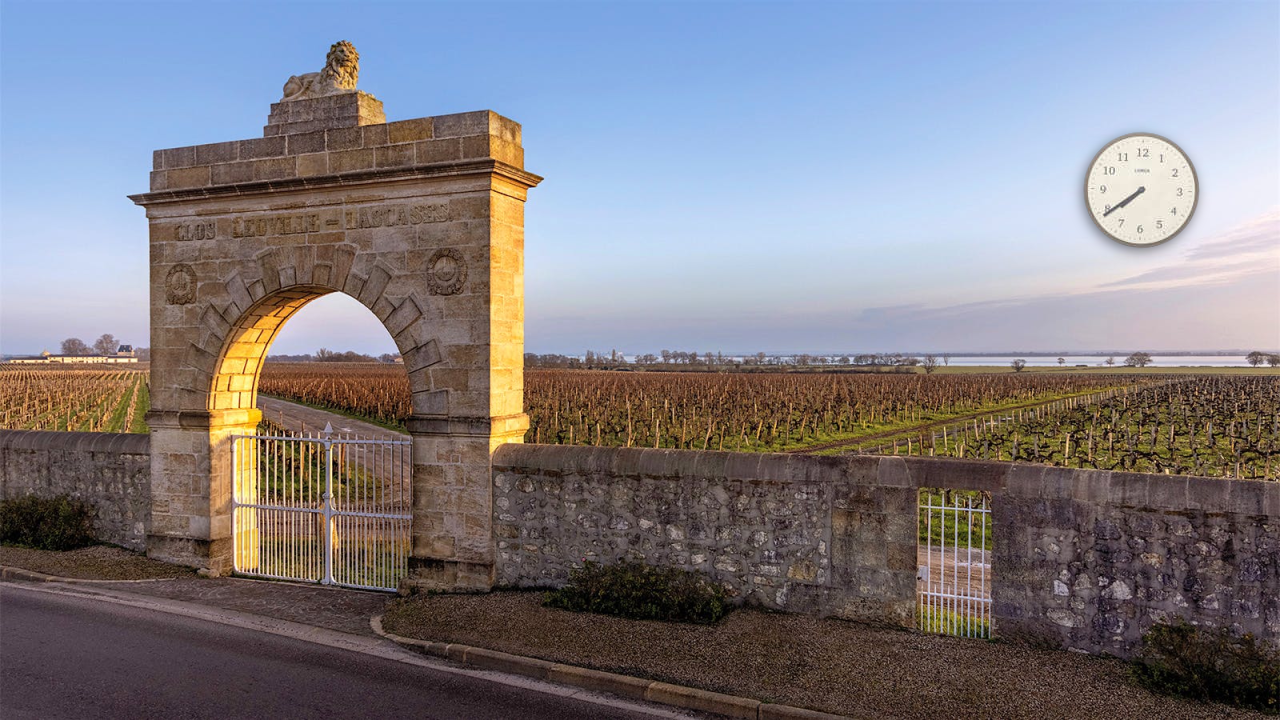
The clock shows 7 h 39 min
